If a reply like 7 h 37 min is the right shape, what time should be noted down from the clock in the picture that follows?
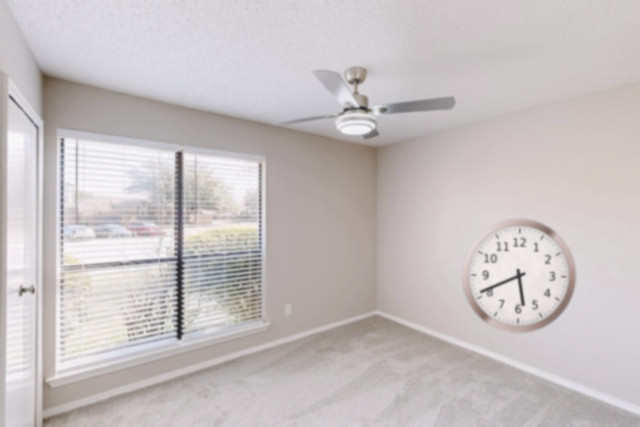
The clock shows 5 h 41 min
